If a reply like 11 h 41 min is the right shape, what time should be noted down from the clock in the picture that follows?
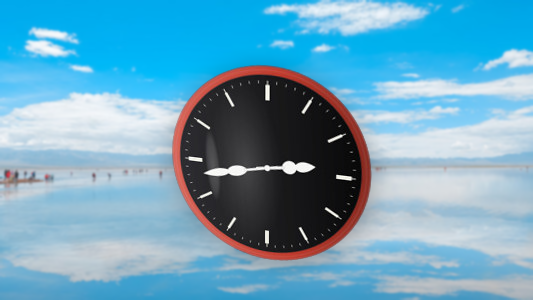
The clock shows 2 h 43 min
